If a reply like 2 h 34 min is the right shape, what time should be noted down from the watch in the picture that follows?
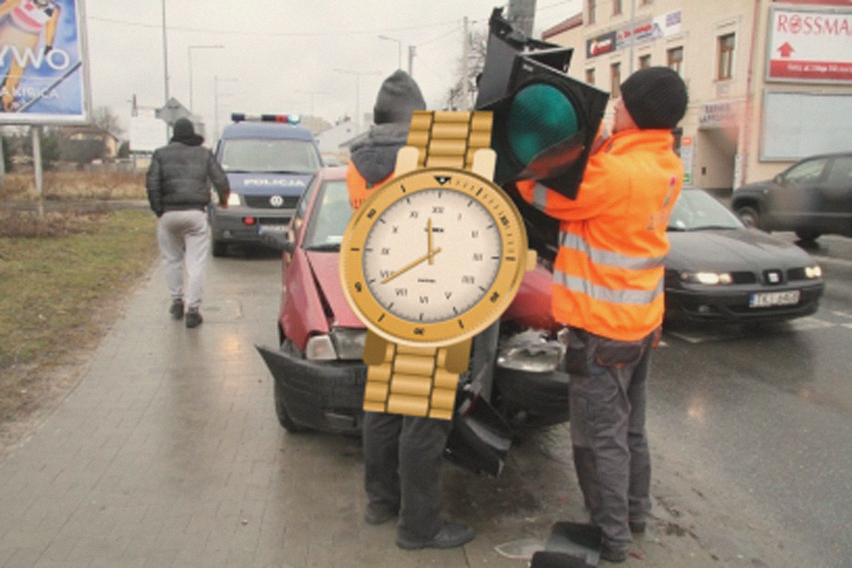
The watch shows 11 h 39 min
